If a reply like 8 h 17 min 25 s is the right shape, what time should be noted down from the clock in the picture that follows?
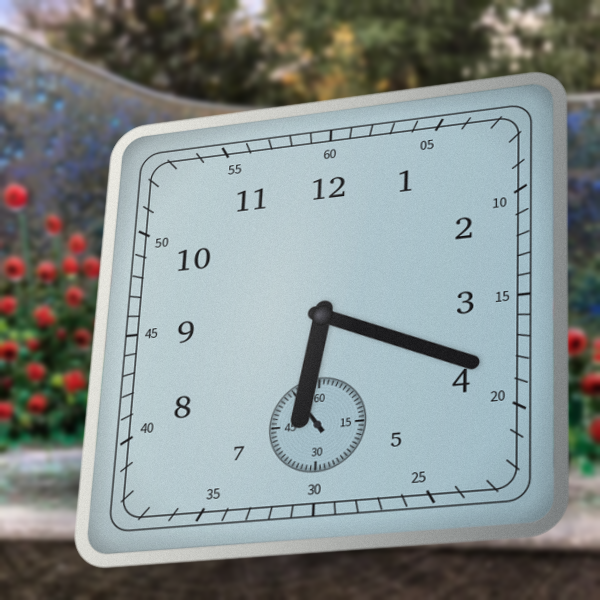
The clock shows 6 h 18 min 54 s
